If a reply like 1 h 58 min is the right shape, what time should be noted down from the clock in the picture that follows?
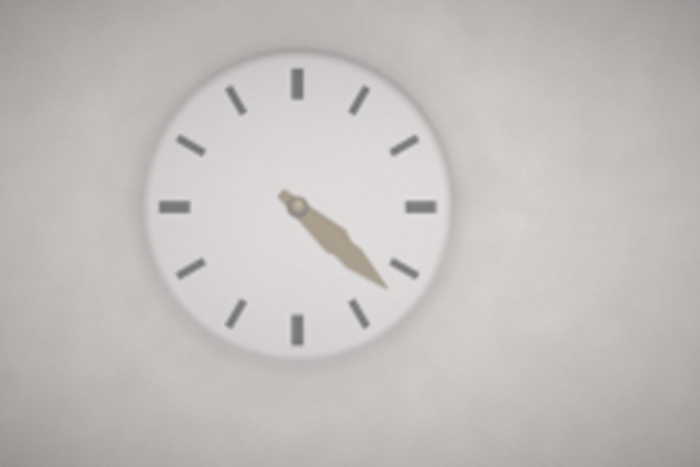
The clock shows 4 h 22 min
